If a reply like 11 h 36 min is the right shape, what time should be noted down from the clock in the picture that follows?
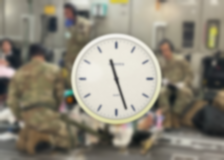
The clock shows 11 h 27 min
